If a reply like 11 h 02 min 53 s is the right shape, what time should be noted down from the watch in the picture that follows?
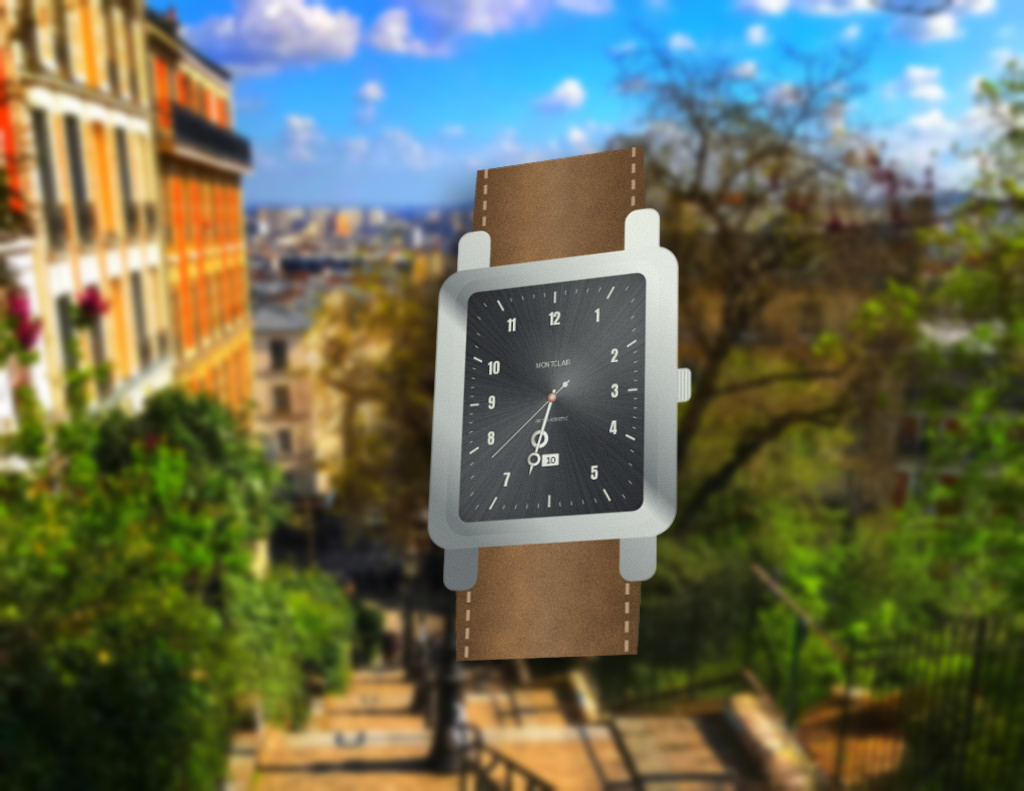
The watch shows 6 h 32 min 38 s
